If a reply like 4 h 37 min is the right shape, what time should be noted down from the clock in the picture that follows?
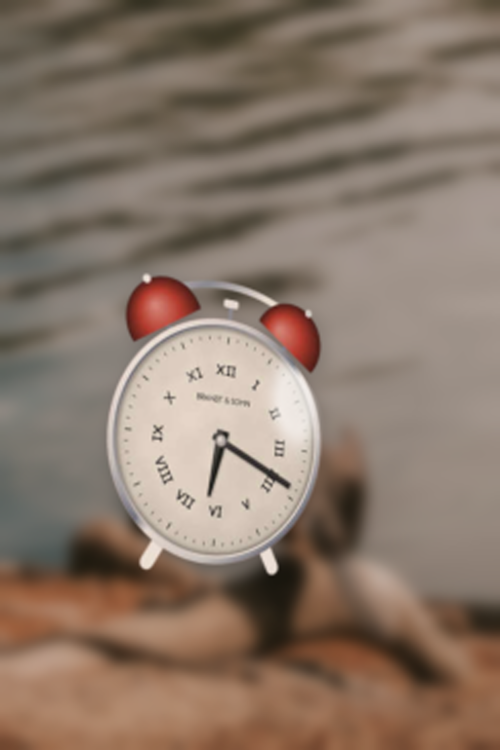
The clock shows 6 h 19 min
